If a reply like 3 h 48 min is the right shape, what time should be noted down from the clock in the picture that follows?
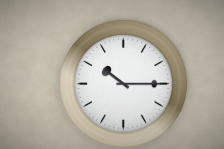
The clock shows 10 h 15 min
